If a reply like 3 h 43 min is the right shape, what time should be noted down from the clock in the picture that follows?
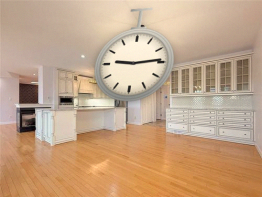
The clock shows 9 h 14 min
